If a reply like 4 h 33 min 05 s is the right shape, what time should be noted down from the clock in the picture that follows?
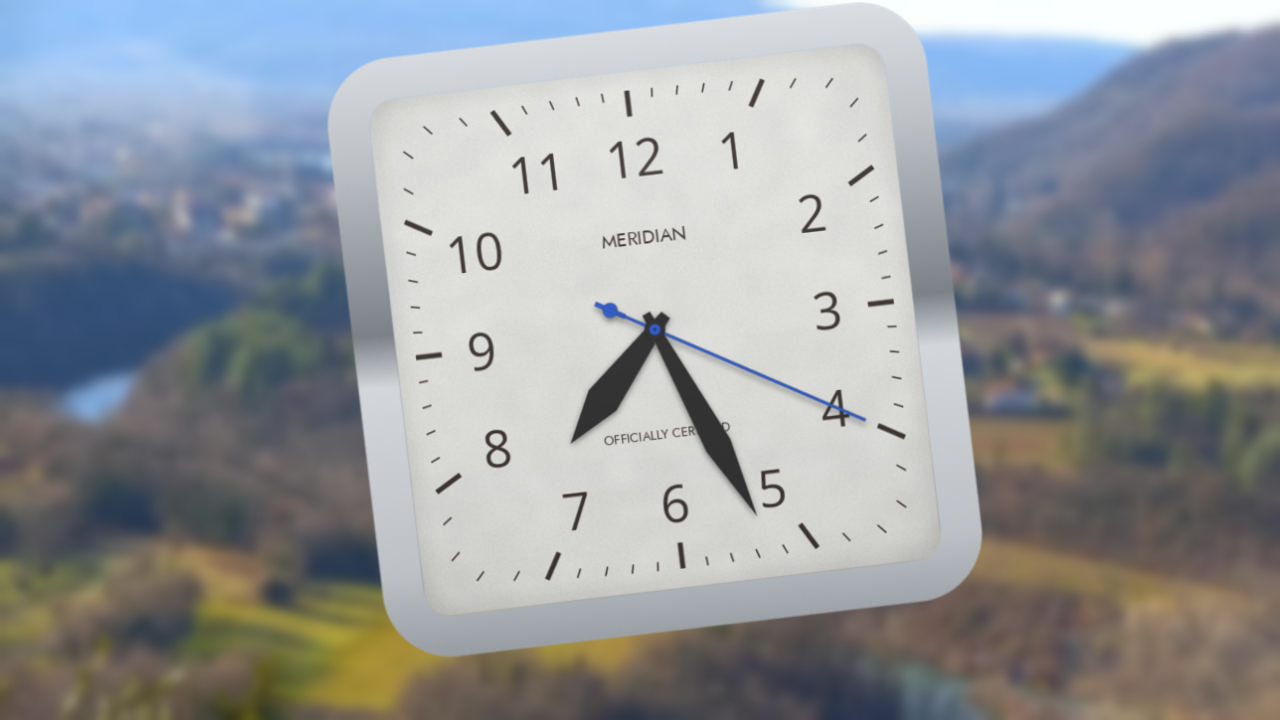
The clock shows 7 h 26 min 20 s
